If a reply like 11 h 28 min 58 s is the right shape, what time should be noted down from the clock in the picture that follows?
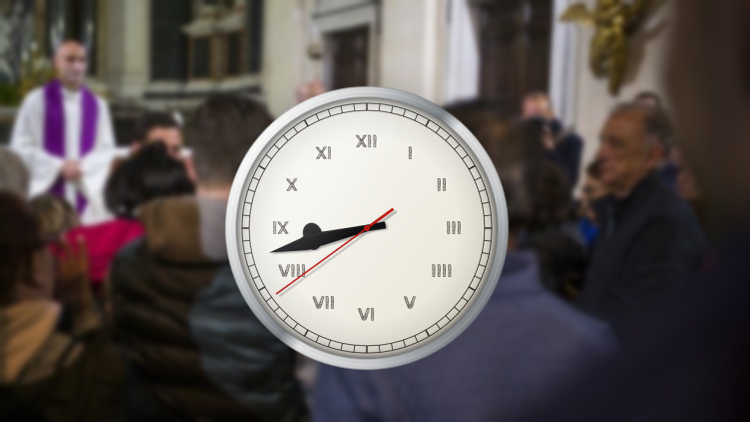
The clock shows 8 h 42 min 39 s
